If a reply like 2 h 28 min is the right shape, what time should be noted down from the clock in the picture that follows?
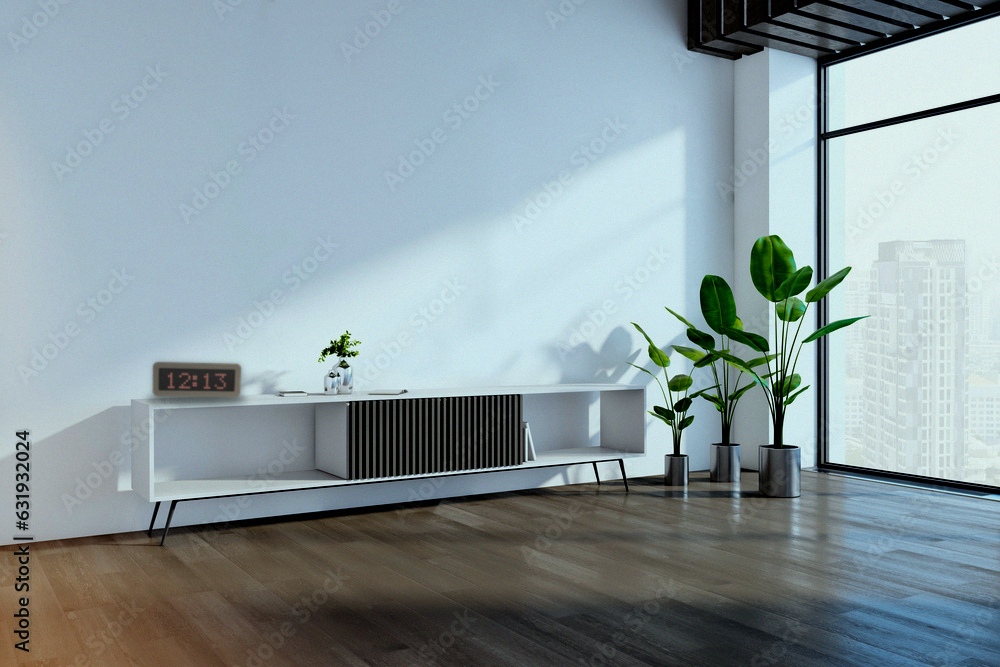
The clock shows 12 h 13 min
